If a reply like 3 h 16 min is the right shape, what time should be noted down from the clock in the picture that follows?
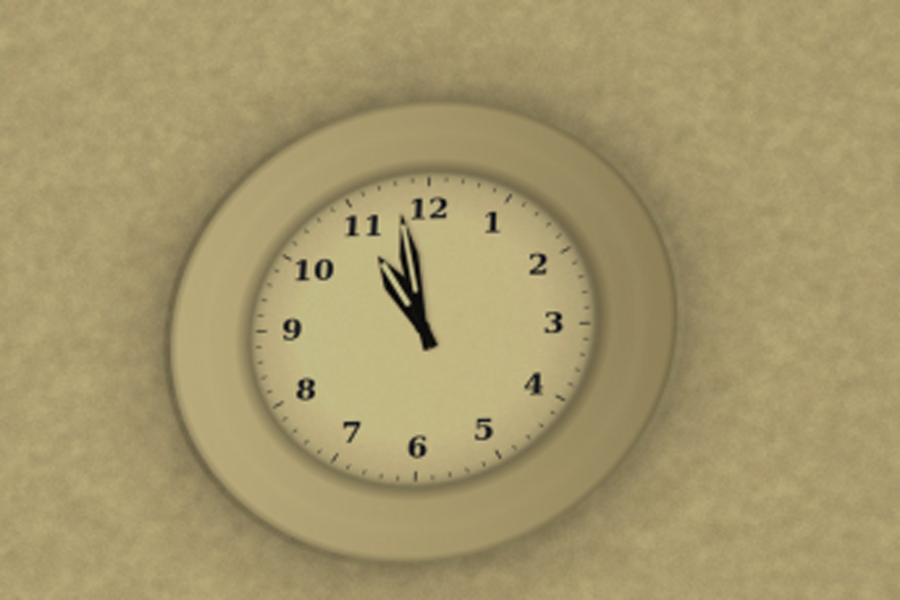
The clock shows 10 h 58 min
